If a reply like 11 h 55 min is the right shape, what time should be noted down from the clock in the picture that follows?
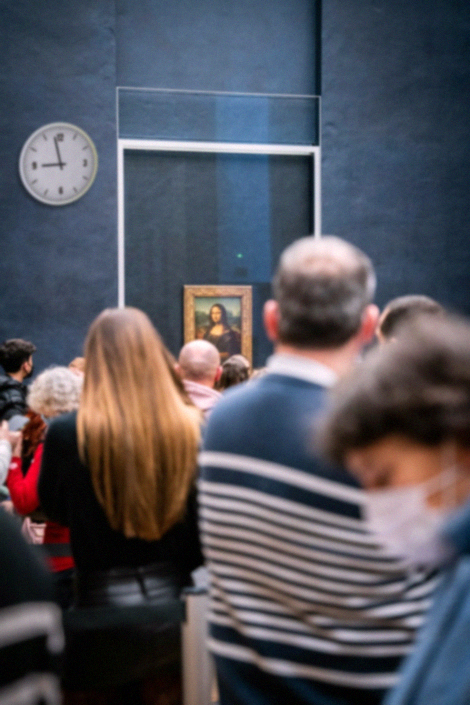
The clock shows 8 h 58 min
